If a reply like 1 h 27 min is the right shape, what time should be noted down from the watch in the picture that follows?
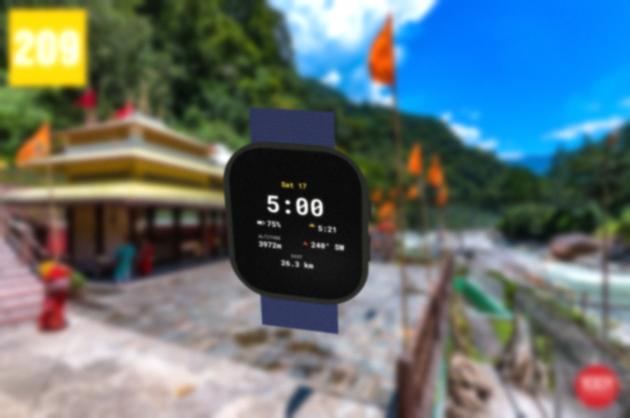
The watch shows 5 h 00 min
